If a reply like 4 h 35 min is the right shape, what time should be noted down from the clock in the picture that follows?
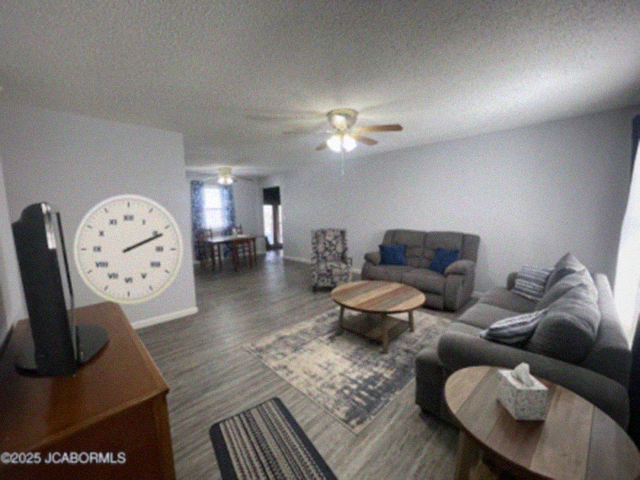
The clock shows 2 h 11 min
